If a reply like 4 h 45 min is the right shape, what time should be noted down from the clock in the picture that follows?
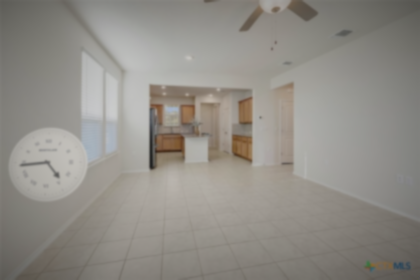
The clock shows 4 h 44 min
